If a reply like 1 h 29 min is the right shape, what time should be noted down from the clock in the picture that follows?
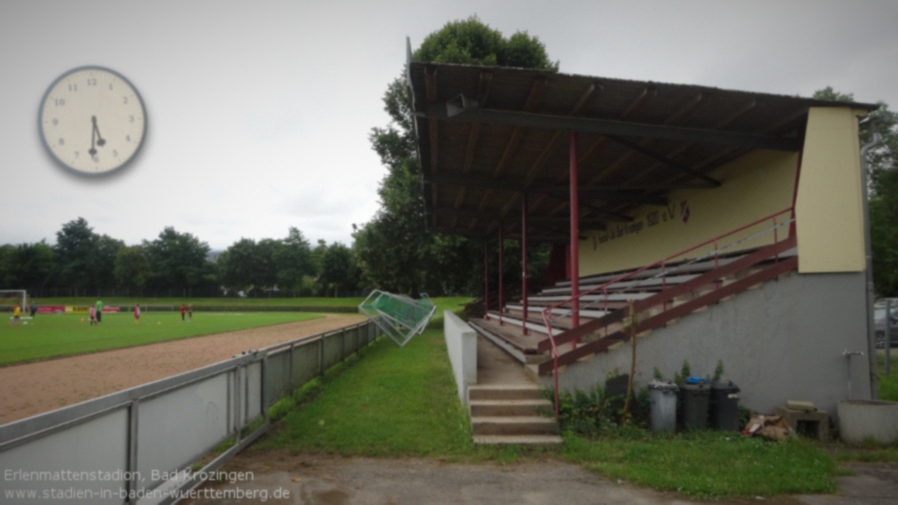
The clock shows 5 h 31 min
